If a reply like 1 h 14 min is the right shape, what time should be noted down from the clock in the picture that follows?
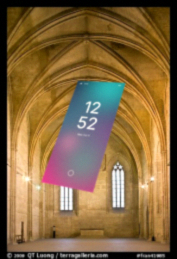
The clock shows 12 h 52 min
